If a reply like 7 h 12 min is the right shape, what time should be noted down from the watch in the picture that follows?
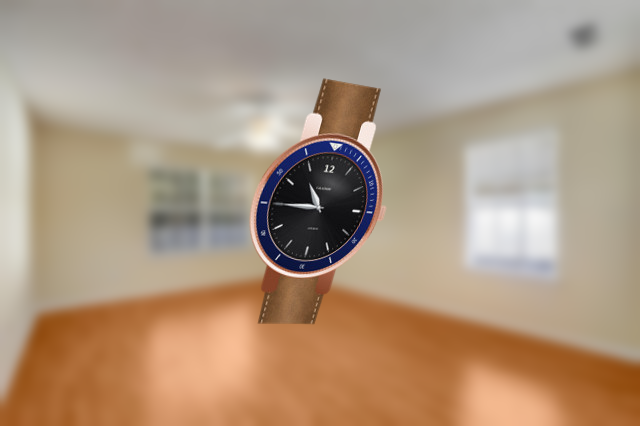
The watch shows 10 h 45 min
